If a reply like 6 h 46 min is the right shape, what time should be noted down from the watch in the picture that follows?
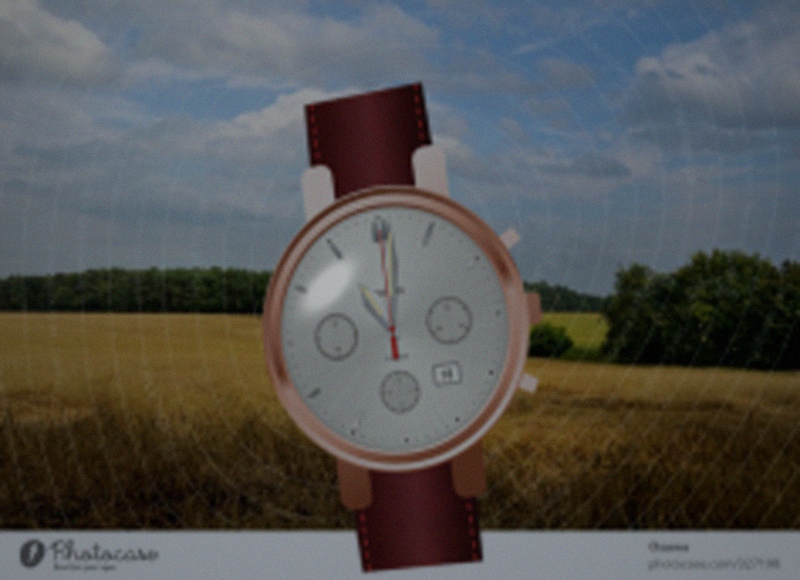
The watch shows 11 h 01 min
